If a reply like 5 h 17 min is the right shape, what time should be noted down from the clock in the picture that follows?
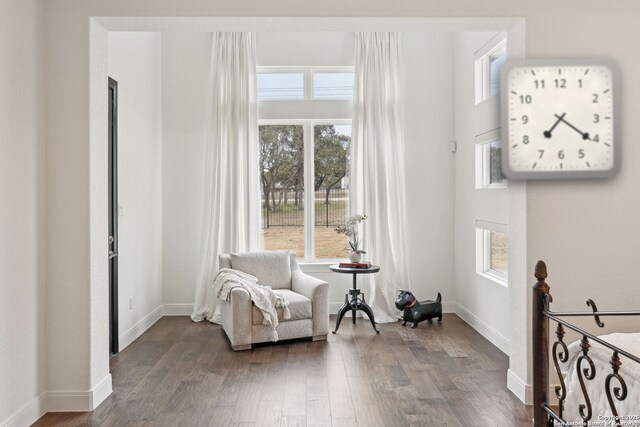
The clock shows 7 h 21 min
